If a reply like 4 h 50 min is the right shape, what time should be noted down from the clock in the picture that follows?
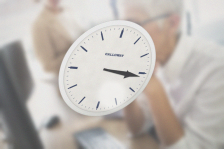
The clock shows 3 h 16 min
